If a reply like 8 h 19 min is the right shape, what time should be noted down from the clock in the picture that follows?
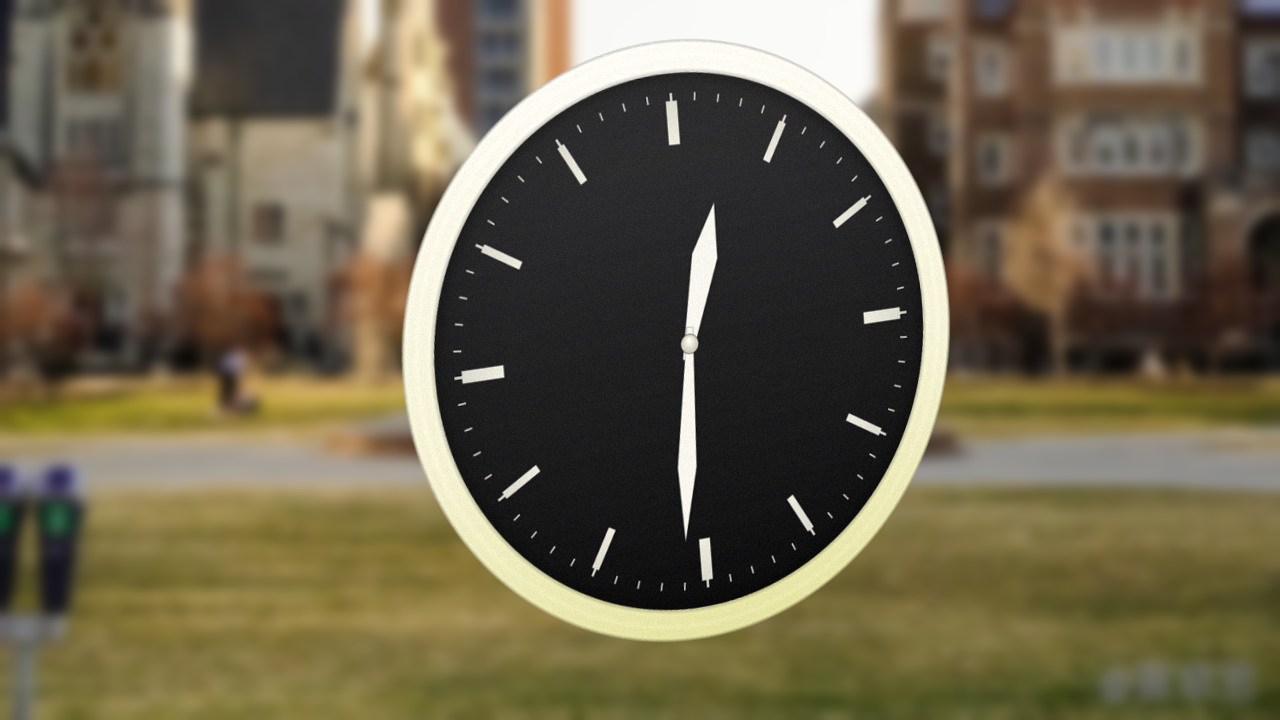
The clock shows 12 h 31 min
